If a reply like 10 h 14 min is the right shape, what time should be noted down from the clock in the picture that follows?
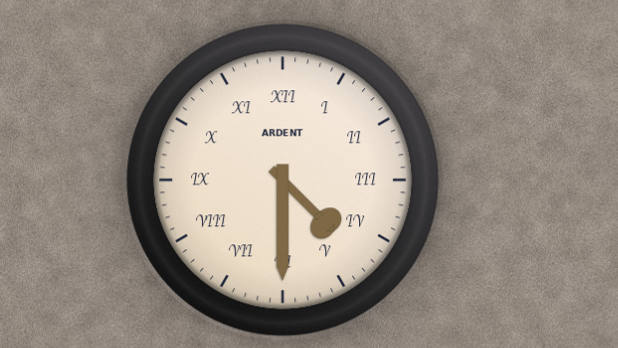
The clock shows 4 h 30 min
